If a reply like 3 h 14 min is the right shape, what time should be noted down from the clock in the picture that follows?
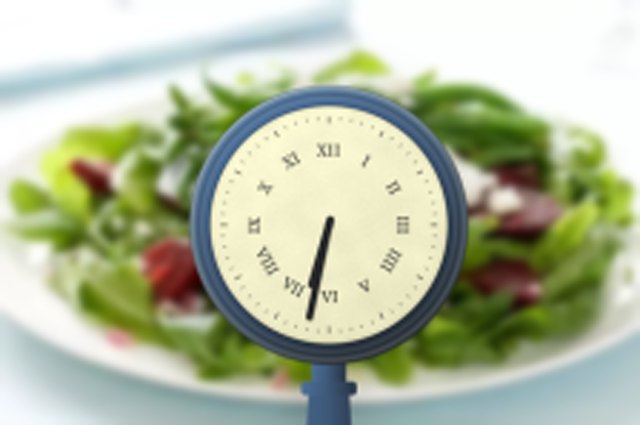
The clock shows 6 h 32 min
